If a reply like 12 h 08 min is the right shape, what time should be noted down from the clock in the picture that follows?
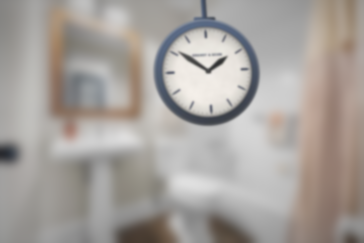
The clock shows 1 h 51 min
